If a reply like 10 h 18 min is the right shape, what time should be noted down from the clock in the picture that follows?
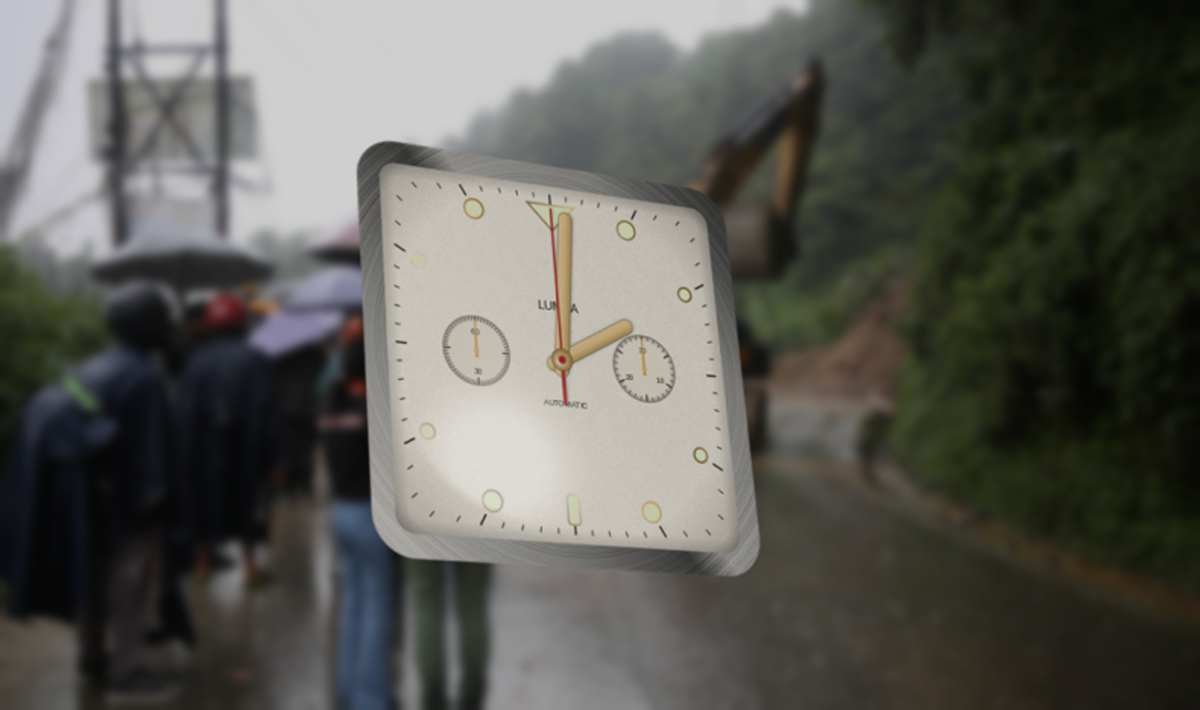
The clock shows 2 h 01 min
